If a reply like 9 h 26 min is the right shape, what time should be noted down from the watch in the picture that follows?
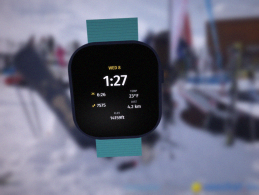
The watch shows 1 h 27 min
